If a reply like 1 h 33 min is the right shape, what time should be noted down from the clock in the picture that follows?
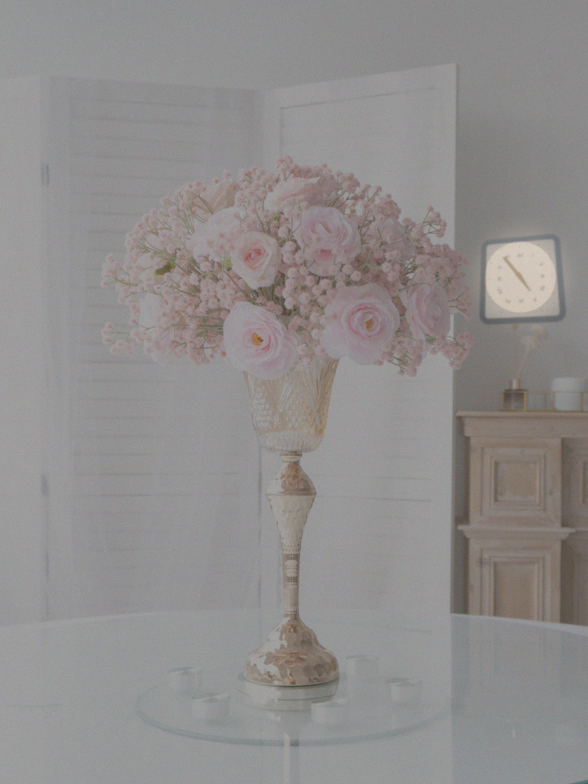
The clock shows 4 h 54 min
